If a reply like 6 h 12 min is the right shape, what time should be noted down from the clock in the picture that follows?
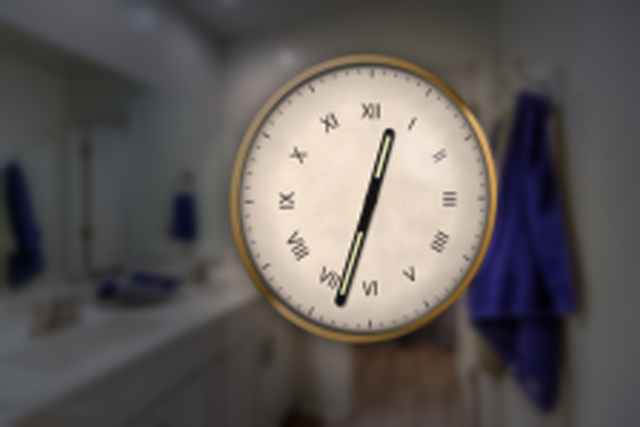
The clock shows 12 h 33 min
